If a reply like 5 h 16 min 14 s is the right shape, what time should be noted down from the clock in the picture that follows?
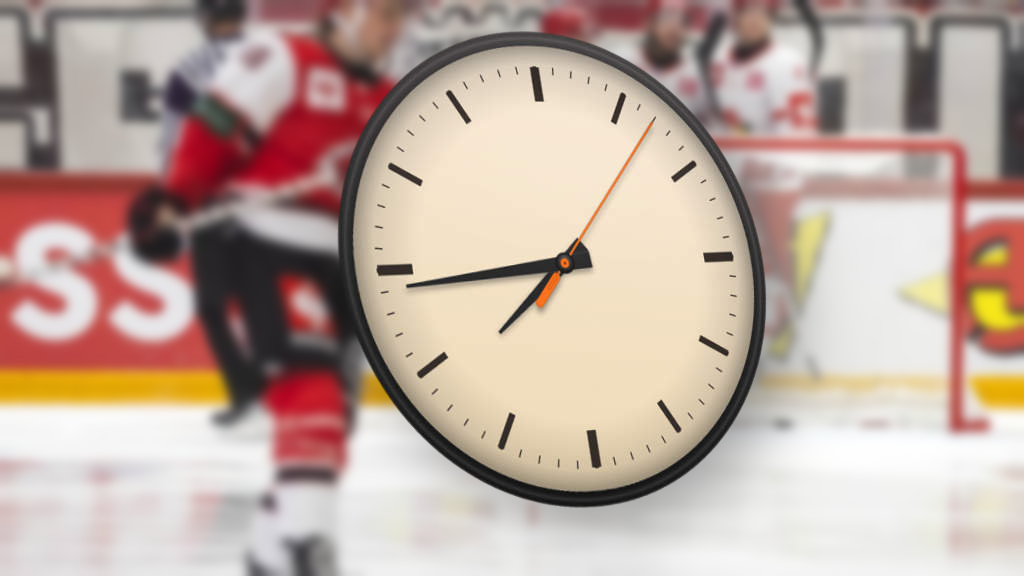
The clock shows 7 h 44 min 07 s
